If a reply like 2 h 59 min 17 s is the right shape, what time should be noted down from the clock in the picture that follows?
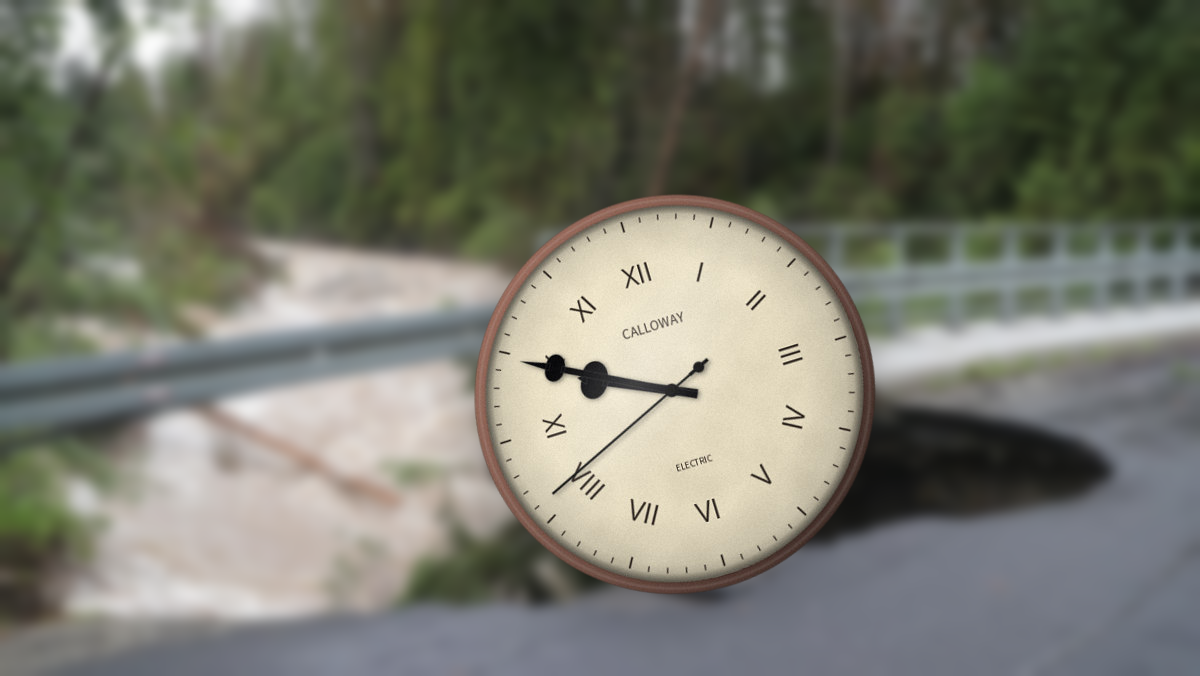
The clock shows 9 h 49 min 41 s
